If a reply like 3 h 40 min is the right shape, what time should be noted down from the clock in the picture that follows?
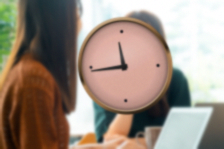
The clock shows 11 h 44 min
